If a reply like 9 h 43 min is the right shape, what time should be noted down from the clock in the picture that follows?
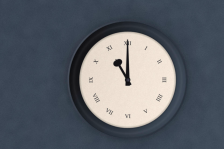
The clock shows 11 h 00 min
